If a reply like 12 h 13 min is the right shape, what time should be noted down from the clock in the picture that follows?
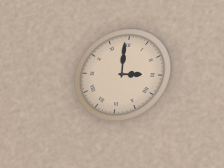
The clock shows 2 h 59 min
